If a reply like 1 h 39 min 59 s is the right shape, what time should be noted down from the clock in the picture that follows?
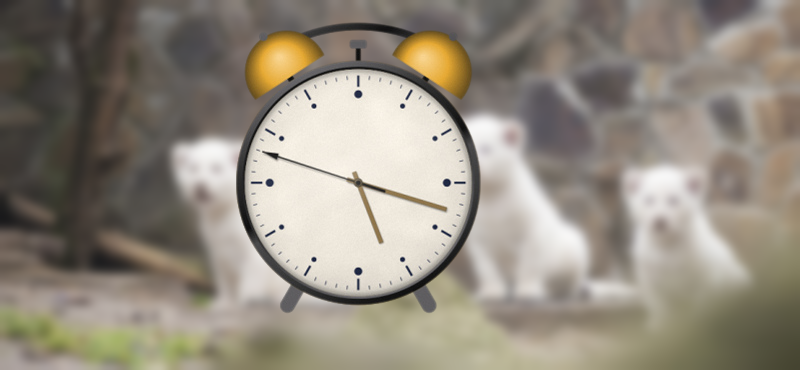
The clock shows 5 h 17 min 48 s
